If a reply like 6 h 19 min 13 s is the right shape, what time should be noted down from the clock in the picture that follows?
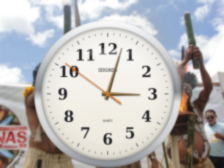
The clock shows 3 h 02 min 51 s
